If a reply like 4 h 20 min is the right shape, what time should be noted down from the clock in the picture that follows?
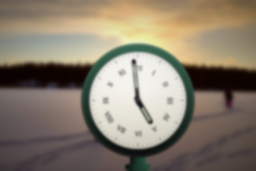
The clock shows 4 h 59 min
